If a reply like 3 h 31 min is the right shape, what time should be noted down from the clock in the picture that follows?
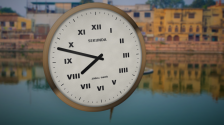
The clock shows 7 h 48 min
